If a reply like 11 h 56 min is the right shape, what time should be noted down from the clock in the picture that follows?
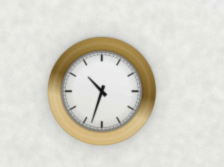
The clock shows 10 h 33 min
